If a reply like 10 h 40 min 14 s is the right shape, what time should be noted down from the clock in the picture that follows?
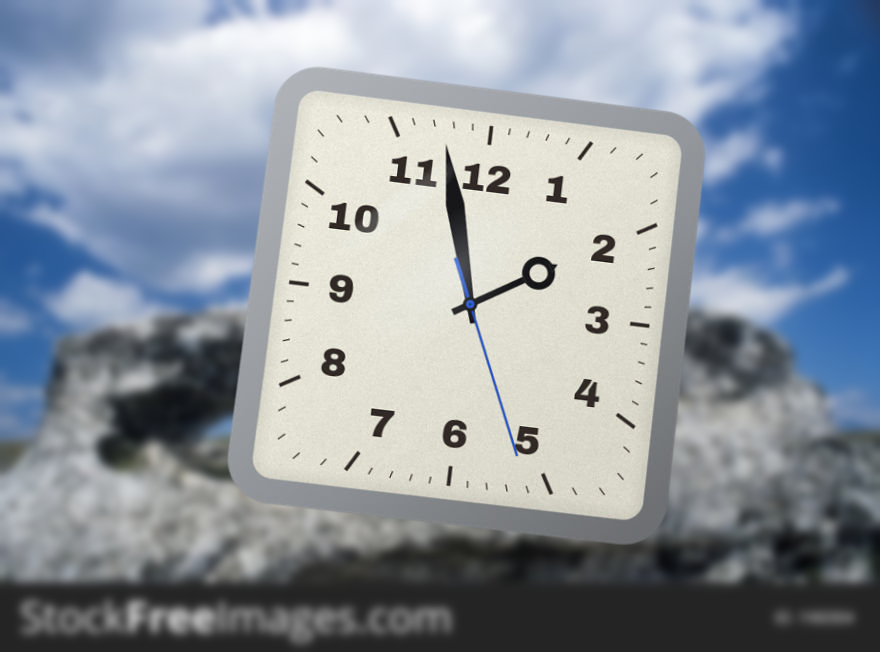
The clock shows 1 h 57 min 26 s
